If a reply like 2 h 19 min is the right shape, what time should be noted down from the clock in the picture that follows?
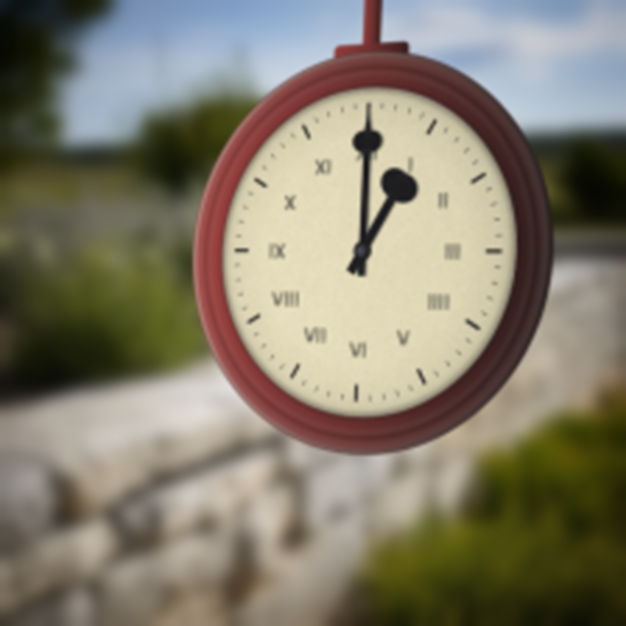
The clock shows 1 h 00 min
